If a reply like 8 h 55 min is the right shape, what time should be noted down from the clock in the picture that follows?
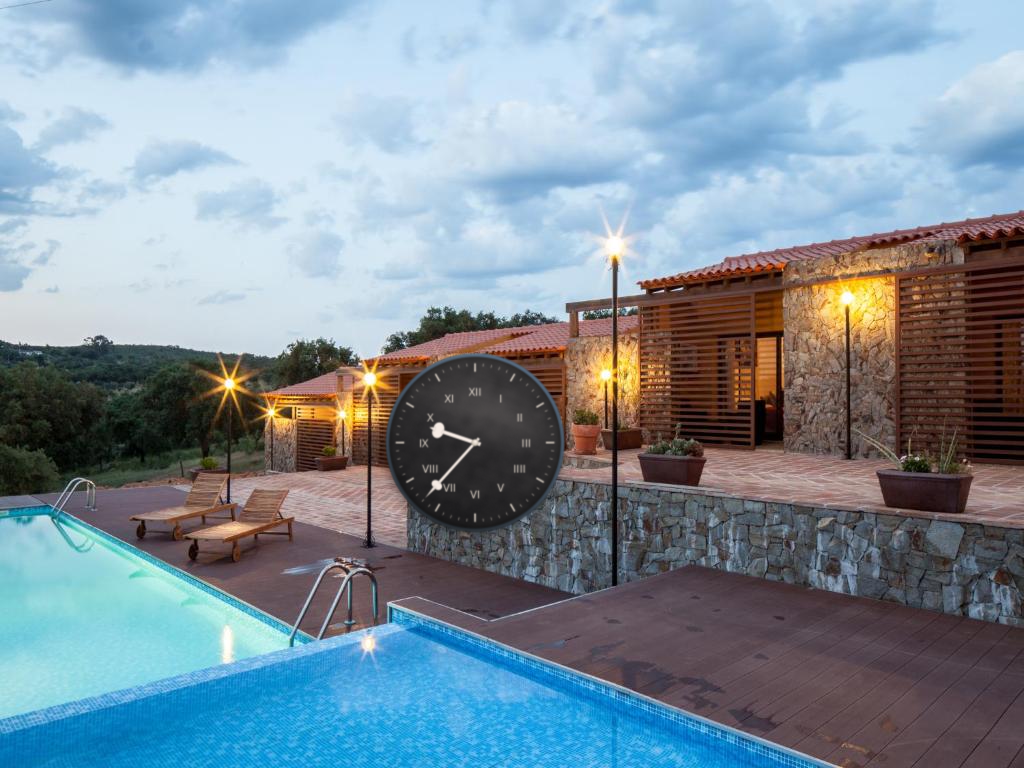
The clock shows 9 h 37 min
